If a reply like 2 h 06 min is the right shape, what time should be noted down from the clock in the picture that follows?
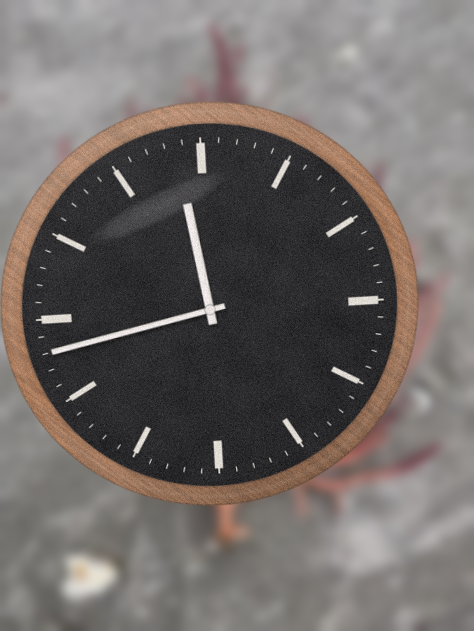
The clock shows 11 h 43 min
